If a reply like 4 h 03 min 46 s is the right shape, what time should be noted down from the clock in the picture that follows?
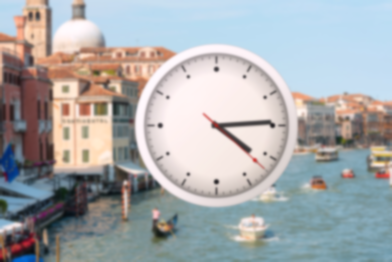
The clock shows 4 h 14 min 22 s
